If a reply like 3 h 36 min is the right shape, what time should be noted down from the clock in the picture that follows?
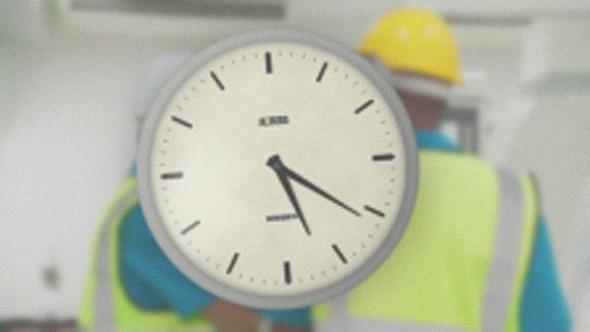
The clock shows 5 h 21 min
